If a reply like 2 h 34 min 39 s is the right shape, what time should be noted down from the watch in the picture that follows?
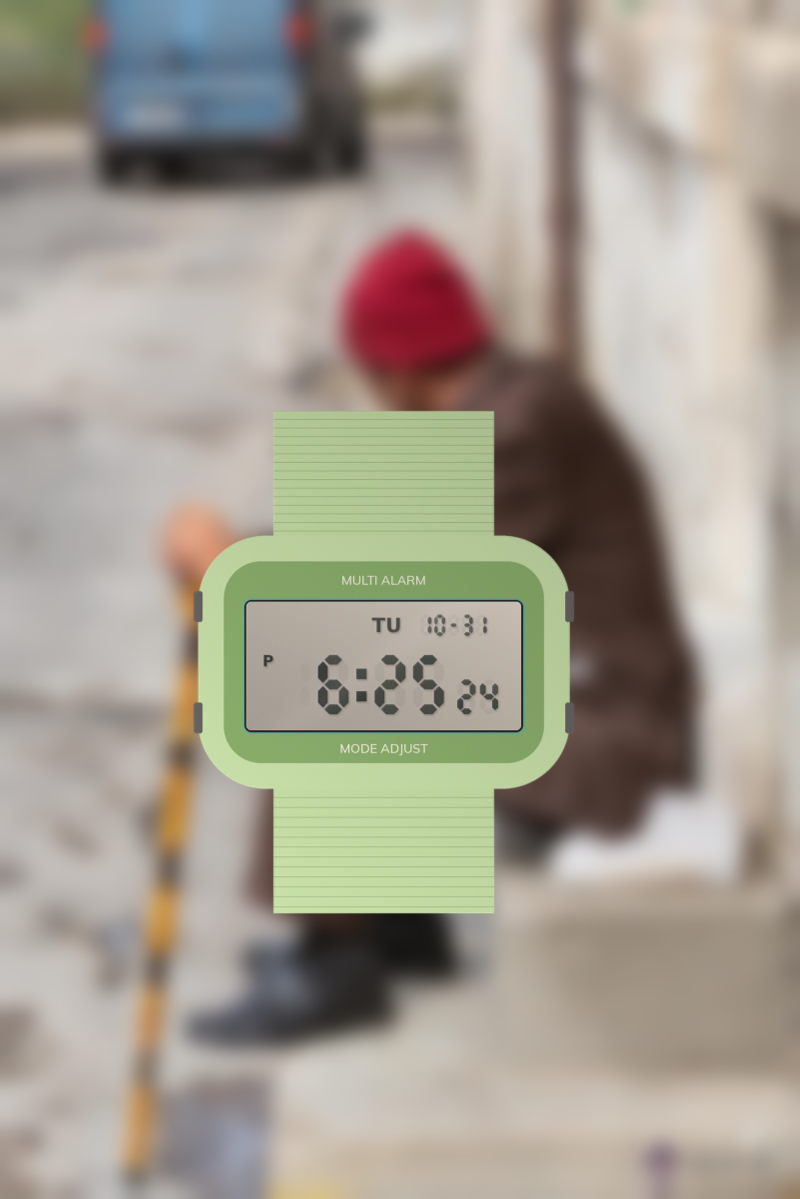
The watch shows 6 h 25 min 24 s
